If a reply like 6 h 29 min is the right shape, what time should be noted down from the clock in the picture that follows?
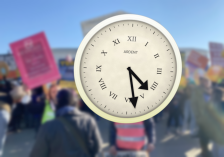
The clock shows 4 h 28 min
